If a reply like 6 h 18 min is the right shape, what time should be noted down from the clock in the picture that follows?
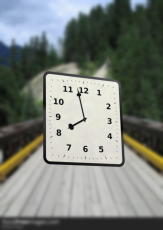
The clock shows 7 h 58 min
